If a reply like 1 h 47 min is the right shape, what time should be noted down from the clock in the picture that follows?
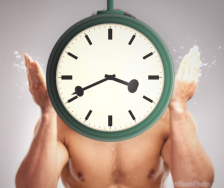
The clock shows 3 h 41 min
